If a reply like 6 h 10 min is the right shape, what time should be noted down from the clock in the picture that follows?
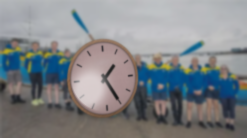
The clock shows 1 h 25 min
